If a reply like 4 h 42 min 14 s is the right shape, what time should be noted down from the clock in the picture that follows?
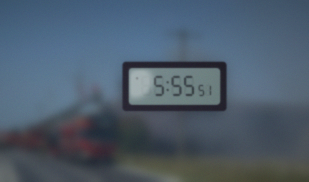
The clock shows 5 h 55 min 51 s
